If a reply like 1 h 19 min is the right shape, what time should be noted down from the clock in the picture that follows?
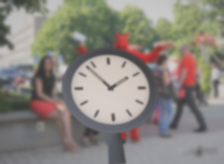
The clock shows 1 h 53 min
